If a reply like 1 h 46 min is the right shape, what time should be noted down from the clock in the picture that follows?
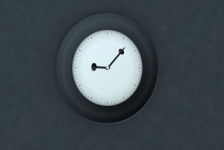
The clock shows 9 h 07 min
